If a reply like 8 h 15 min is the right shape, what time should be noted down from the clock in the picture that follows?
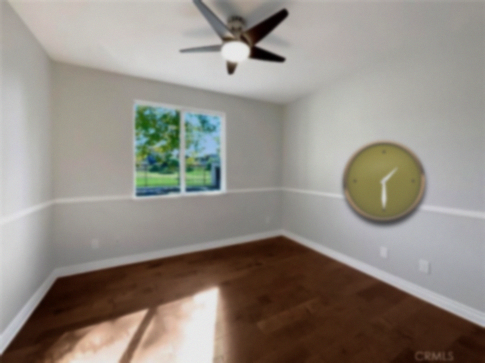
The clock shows 1 h 30 min
